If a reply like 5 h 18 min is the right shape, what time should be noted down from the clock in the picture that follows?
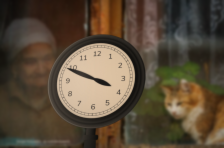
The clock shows 3 h 49 min
